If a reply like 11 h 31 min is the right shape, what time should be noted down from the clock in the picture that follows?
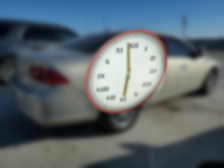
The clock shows 5 h 58 min
